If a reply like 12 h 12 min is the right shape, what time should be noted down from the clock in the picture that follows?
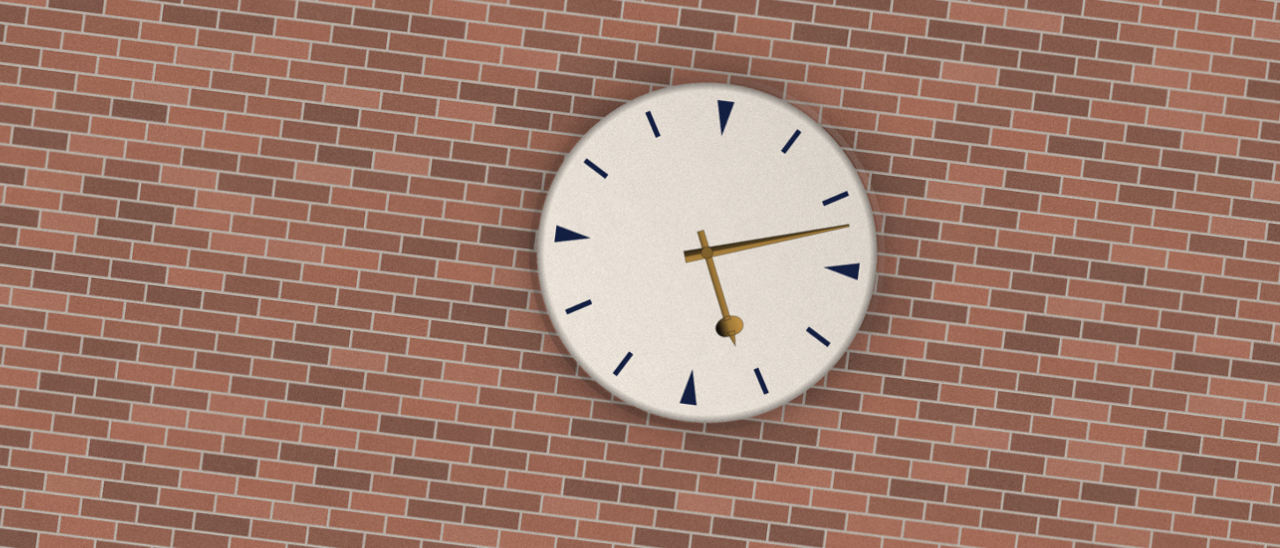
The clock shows 5 h 12 min
